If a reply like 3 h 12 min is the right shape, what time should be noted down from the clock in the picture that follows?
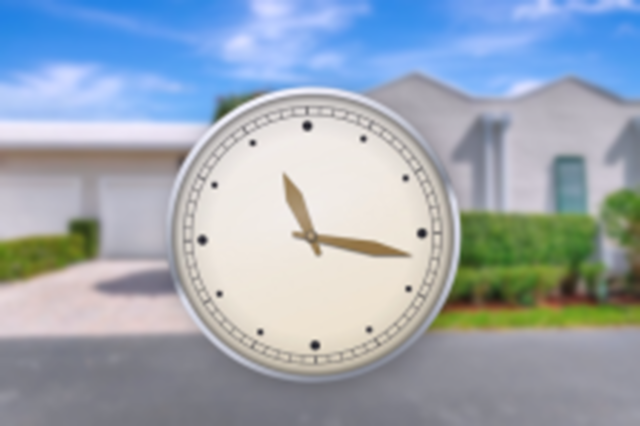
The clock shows 11 h 17 min
